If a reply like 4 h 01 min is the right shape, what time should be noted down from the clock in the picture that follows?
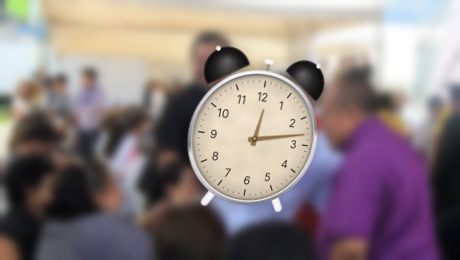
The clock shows 12 h 13 min
